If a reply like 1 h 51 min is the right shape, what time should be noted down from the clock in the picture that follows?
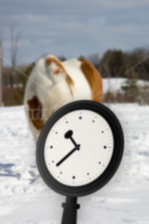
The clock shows 10 h 38 min
